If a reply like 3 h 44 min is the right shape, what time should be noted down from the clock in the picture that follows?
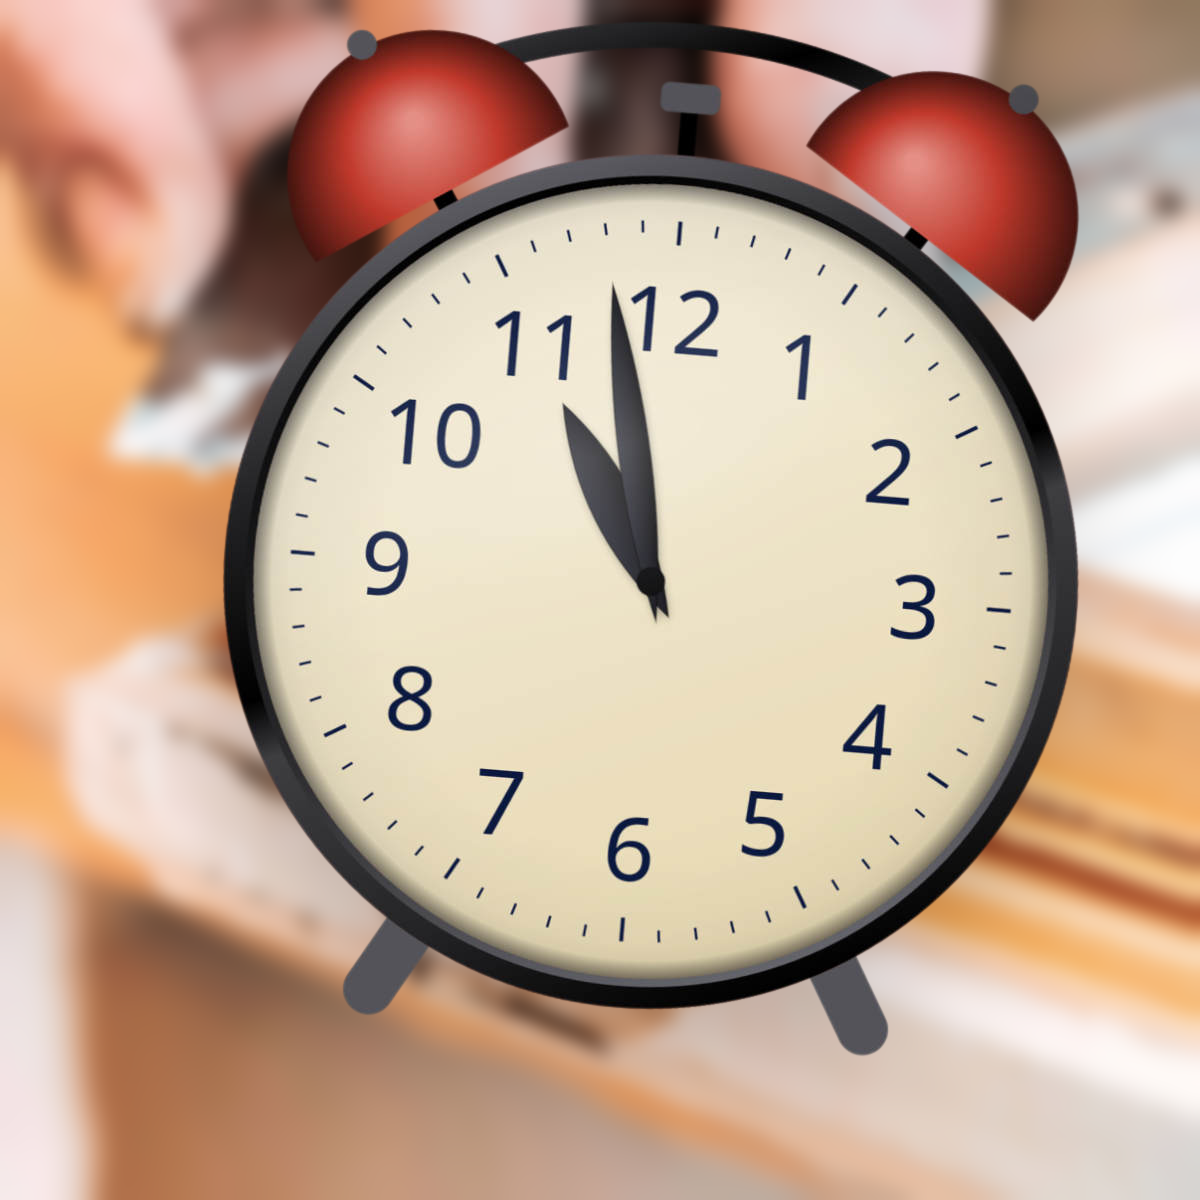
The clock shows 10 h 58 min
